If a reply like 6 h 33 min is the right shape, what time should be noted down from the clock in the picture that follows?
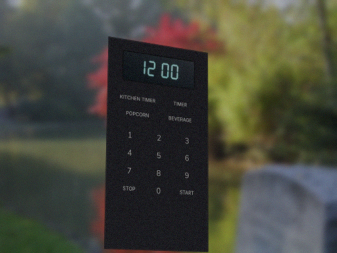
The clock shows 12 h 00 min
